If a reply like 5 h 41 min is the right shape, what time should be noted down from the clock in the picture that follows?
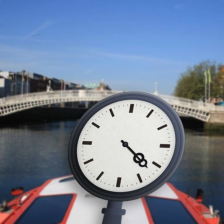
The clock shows 4 h 22 min
